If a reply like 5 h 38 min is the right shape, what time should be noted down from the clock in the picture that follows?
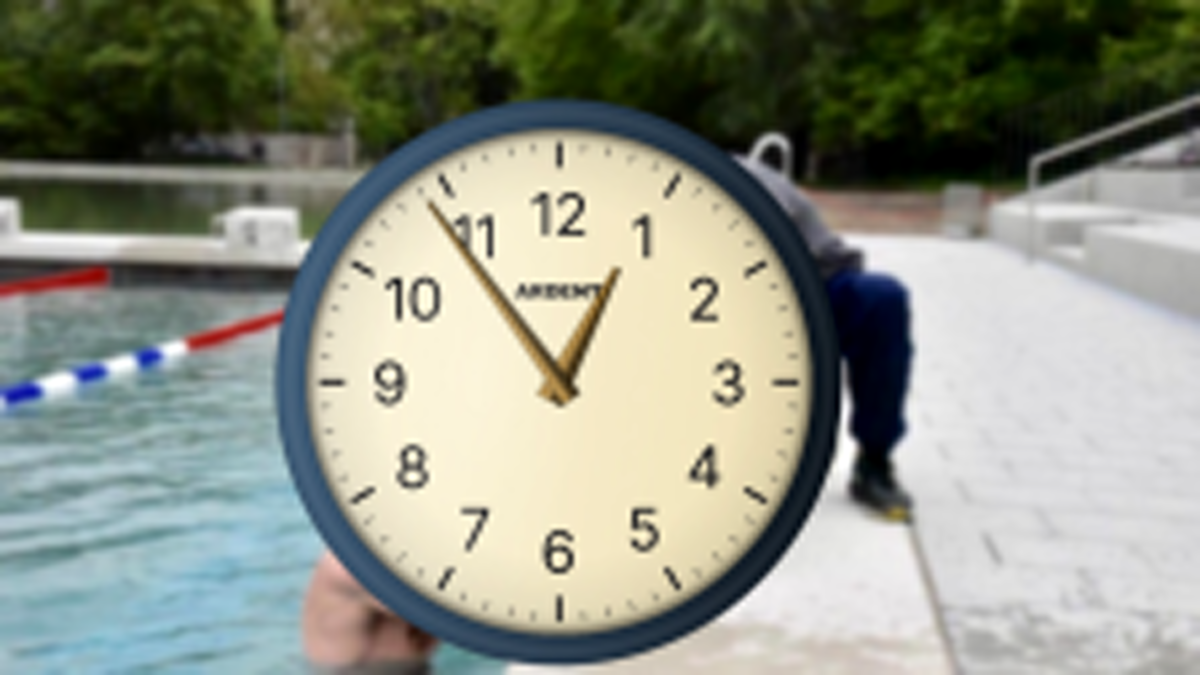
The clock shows 12 h 54 min
